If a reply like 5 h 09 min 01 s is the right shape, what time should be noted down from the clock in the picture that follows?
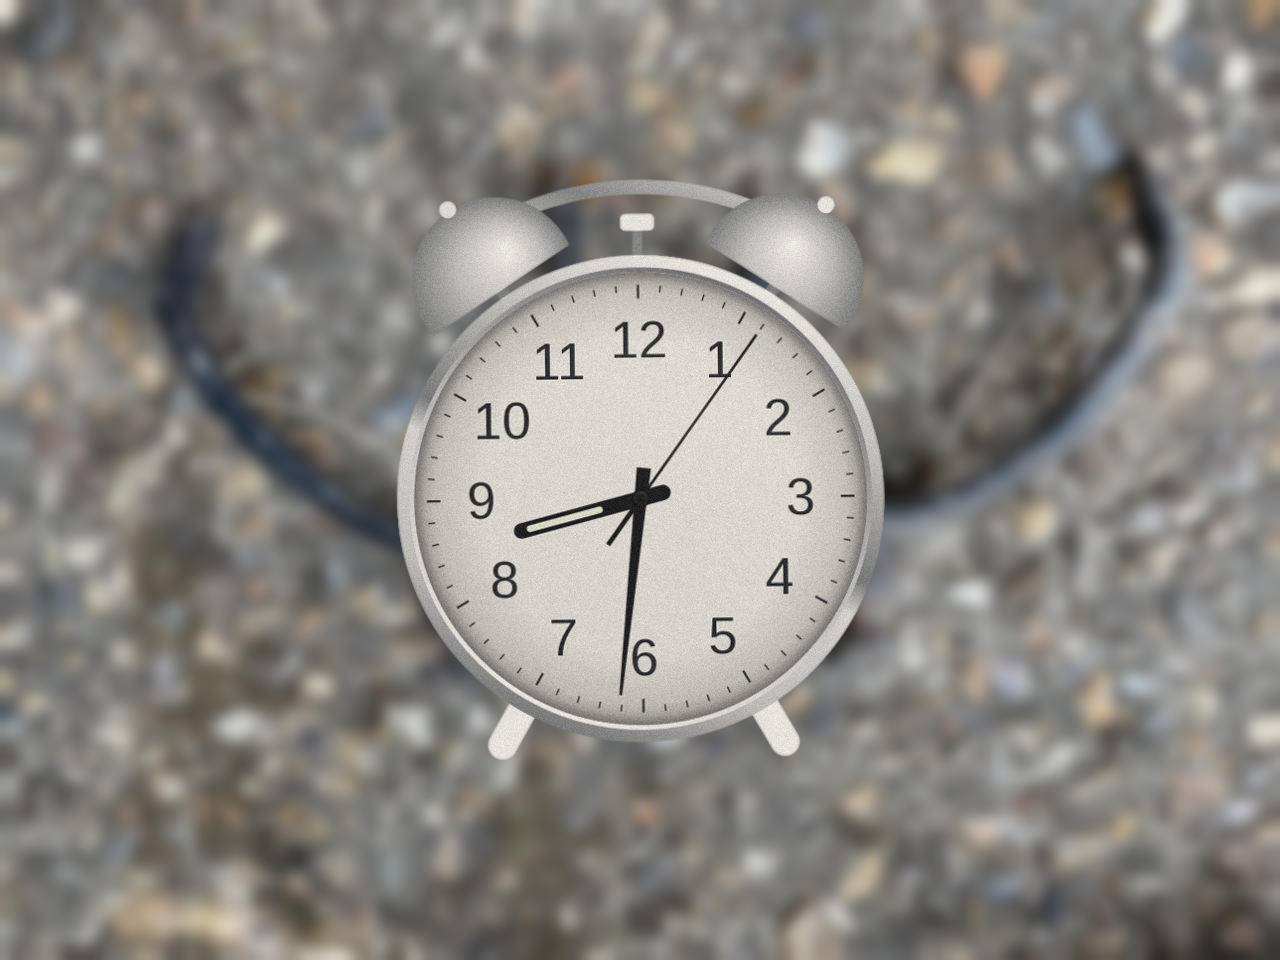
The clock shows 8 h 31 min 06 s
